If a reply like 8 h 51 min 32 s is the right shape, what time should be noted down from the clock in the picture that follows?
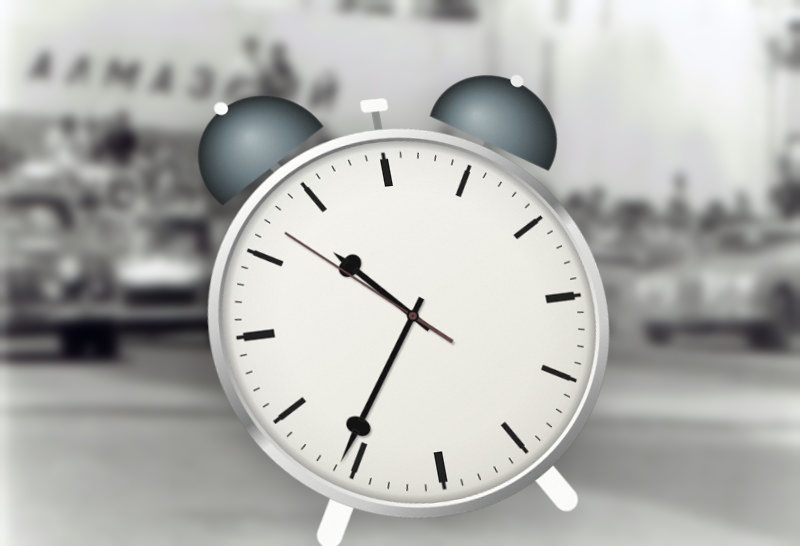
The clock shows 10 h 35 min 52 s
